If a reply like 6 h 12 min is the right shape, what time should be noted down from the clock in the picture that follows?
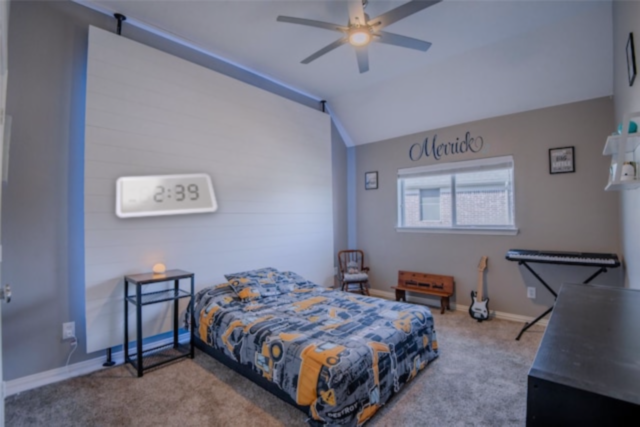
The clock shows 2 h 39 min
